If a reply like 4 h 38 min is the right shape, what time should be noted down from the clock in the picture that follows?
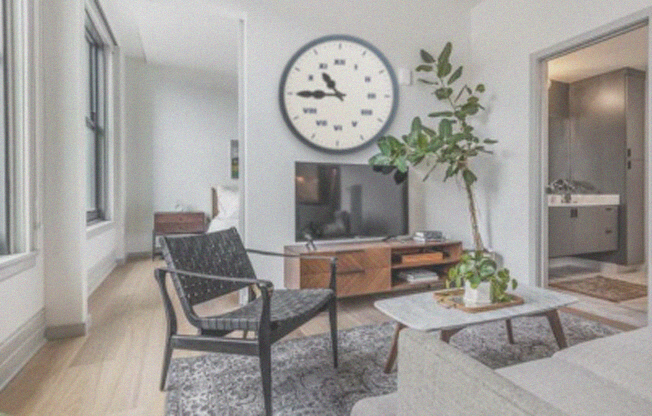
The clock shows 10 h 45 min
